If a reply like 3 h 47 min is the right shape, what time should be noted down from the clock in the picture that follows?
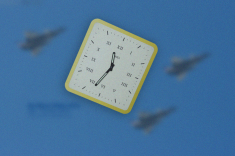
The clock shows 11 h 33 min
